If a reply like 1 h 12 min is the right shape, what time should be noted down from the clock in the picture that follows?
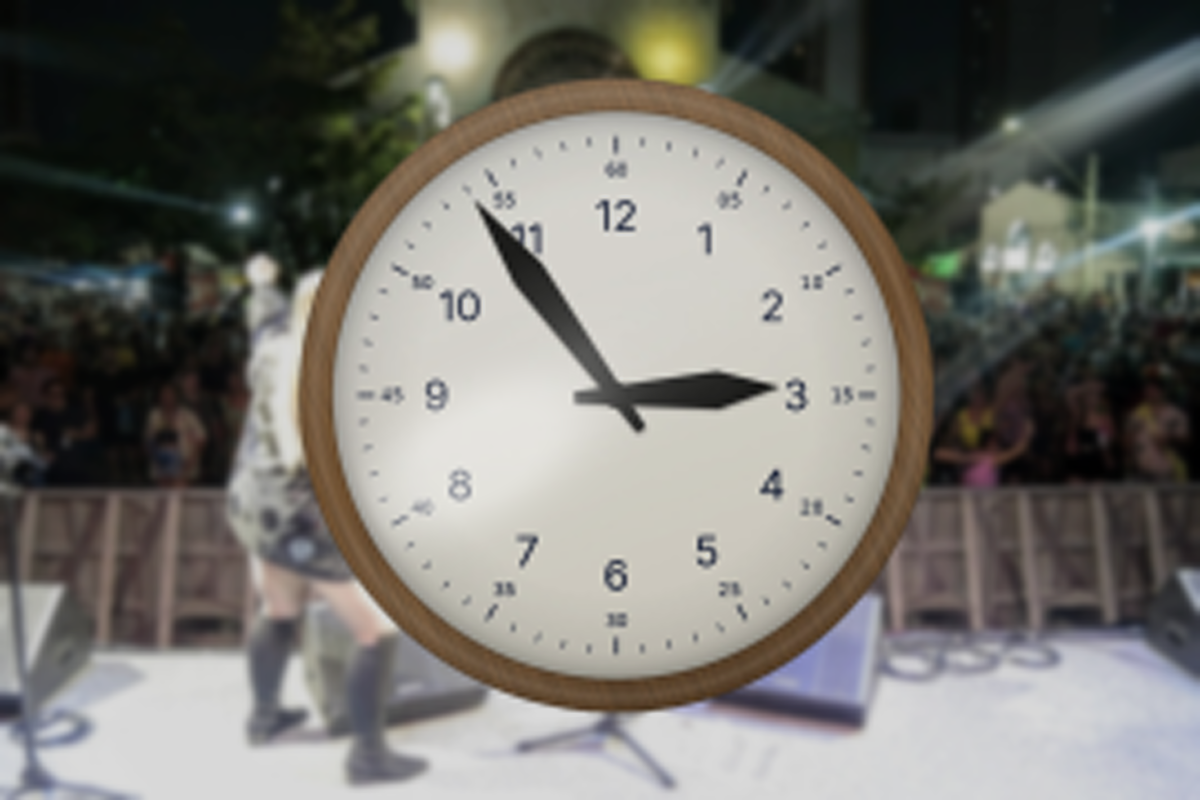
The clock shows 2 h 54 min
